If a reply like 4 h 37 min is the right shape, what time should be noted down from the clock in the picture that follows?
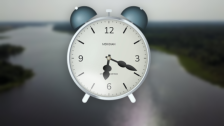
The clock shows 6 h 19 min
